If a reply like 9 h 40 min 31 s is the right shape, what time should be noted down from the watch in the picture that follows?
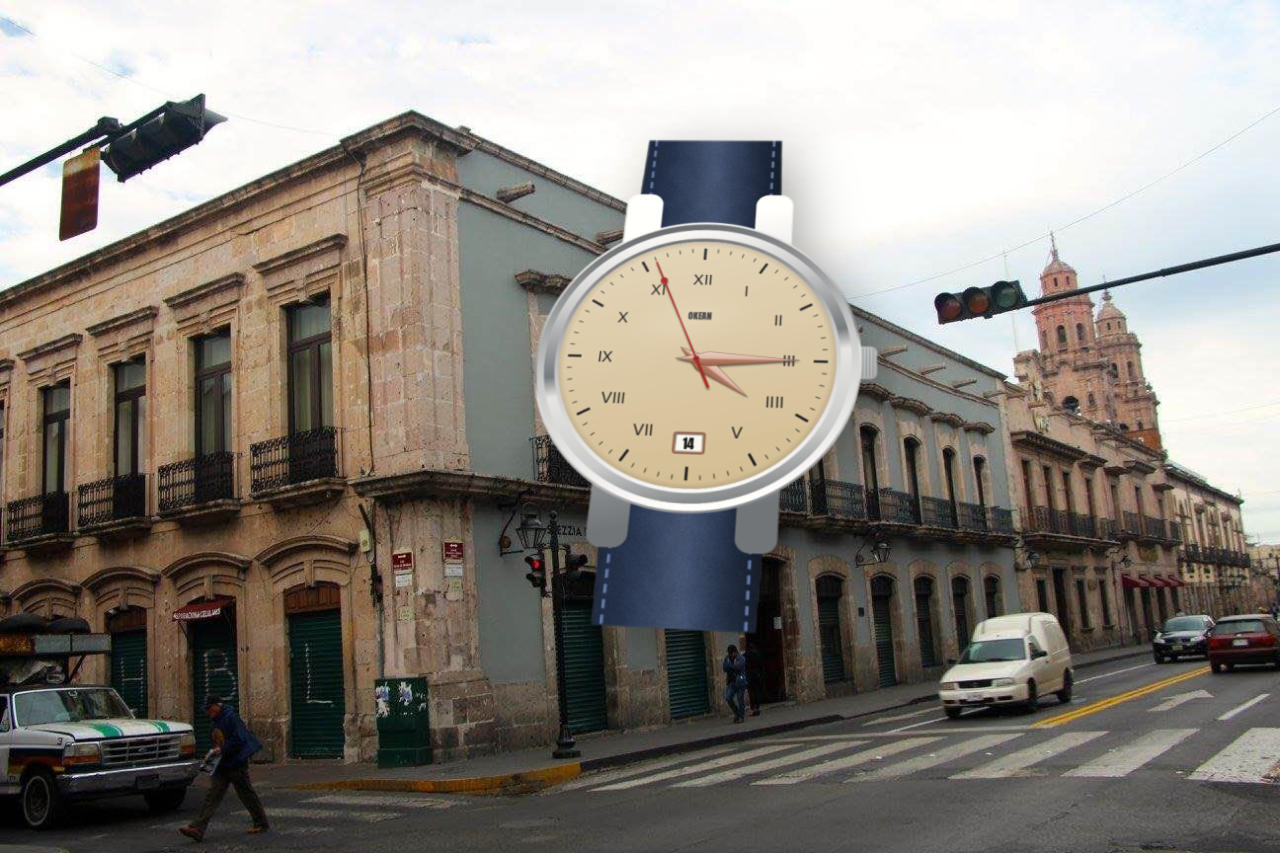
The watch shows 4 h 14 min 56 s
